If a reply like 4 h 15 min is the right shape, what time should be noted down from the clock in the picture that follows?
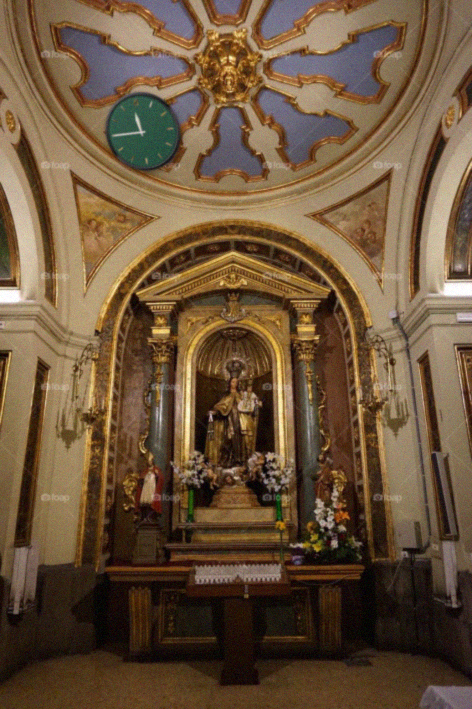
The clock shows 11 h 45 min
